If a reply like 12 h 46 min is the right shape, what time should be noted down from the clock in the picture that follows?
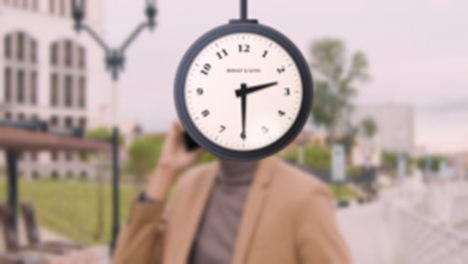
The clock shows 2 h 30 min
